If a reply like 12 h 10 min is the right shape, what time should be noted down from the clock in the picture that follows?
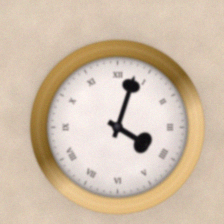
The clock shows 4 h 03 min
